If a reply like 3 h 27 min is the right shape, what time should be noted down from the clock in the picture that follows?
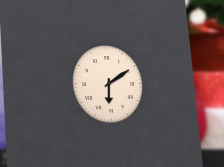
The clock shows 6 h 10 min
